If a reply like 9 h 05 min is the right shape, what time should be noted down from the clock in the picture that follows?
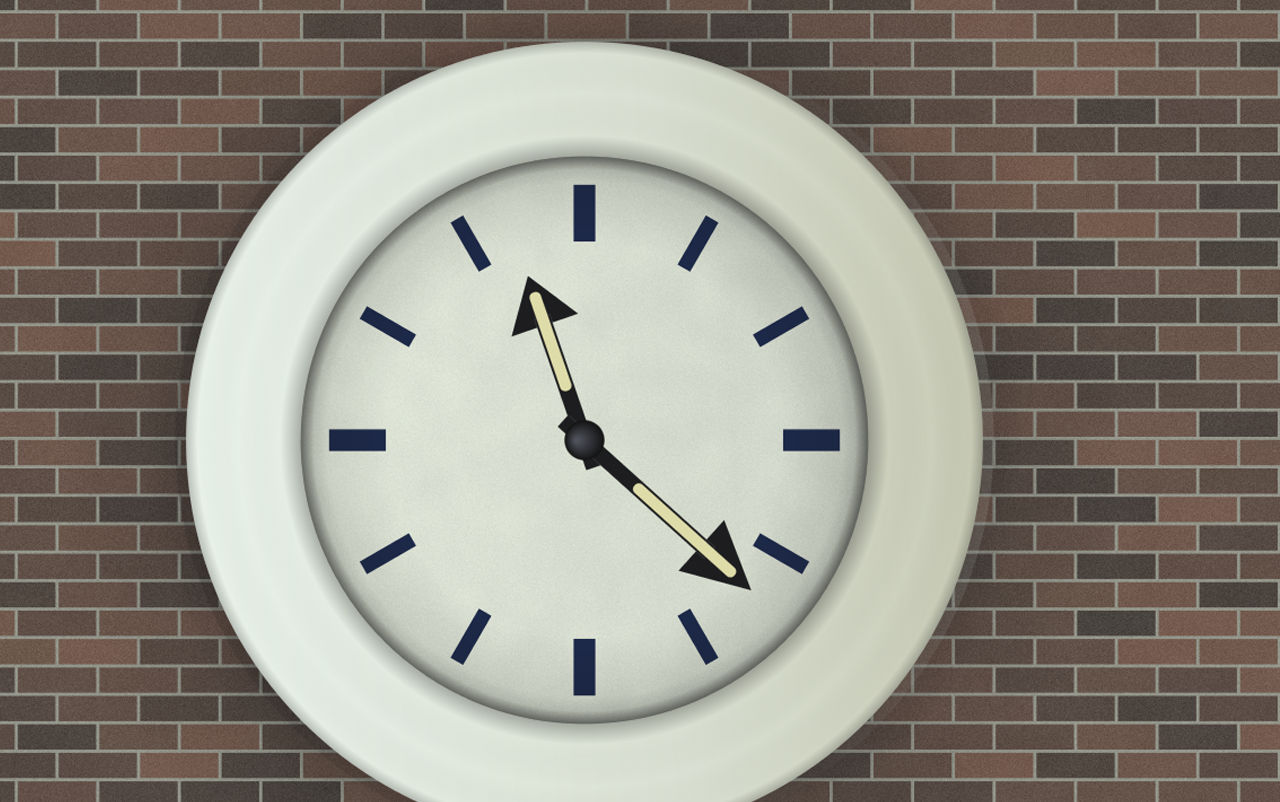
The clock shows 11 h 22 min
